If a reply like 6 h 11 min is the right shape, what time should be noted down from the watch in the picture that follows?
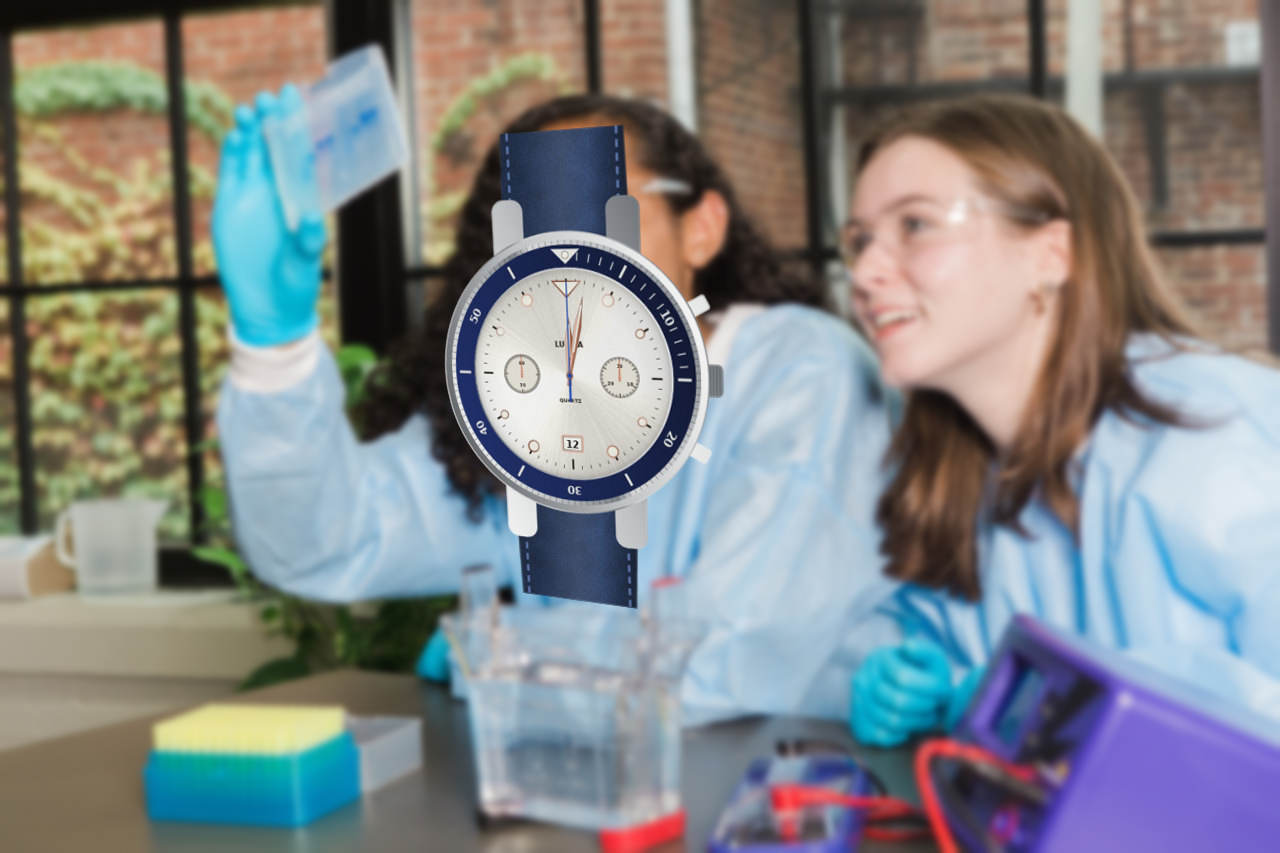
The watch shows 12 h 02 min
